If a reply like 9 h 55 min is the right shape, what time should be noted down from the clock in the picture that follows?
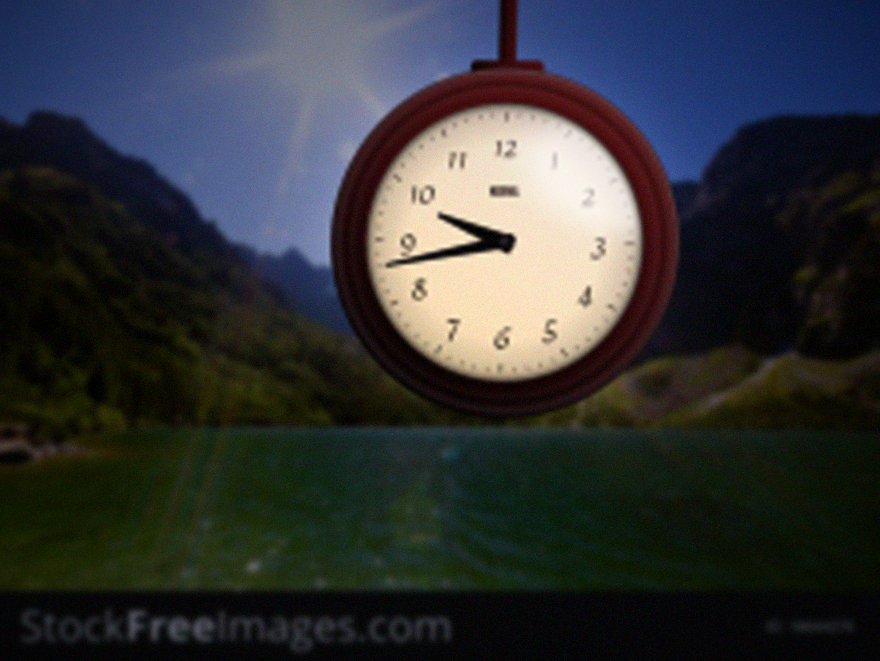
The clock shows 9 h 43 min
